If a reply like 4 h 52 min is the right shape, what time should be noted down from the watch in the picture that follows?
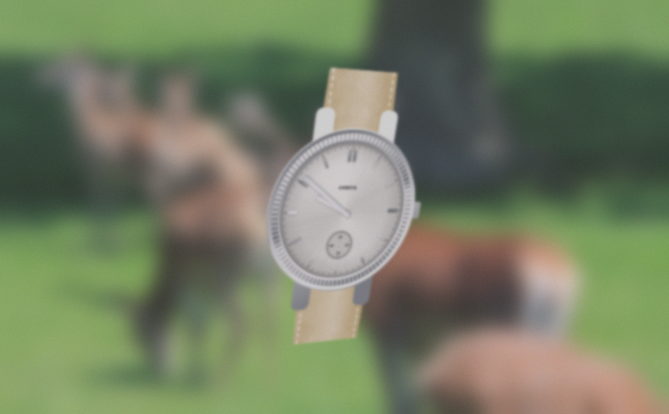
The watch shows 9 h 51 min
